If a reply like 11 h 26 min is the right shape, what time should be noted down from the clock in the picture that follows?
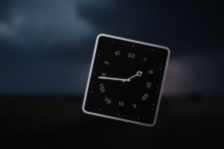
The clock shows 1 h 44 min
